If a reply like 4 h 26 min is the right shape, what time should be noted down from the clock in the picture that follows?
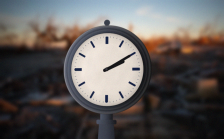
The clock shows 2 h 10 min
